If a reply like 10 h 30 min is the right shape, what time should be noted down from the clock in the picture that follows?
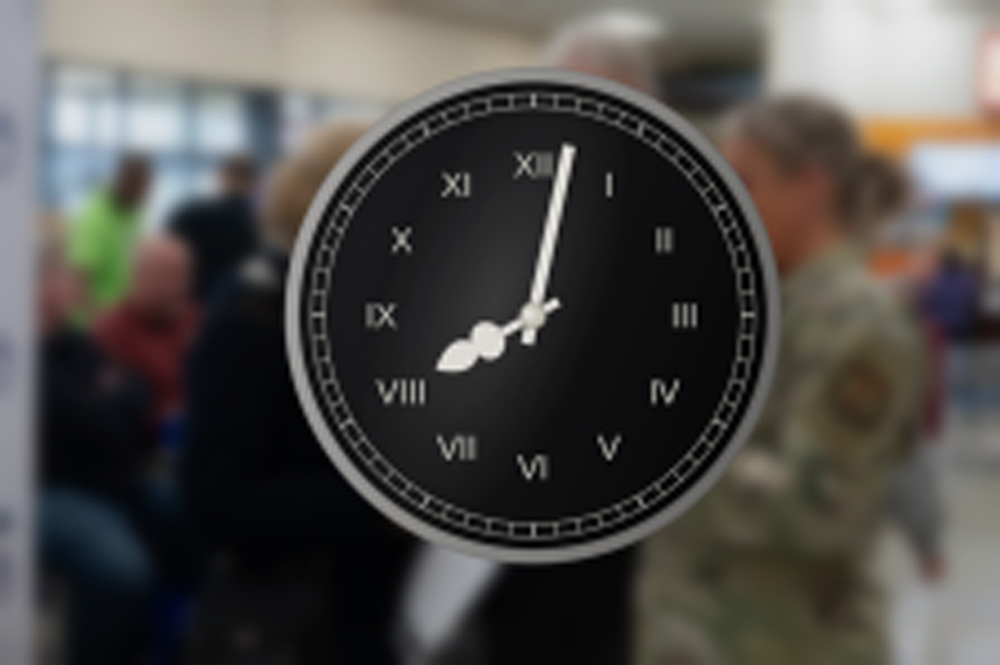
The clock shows 8 h 02 min
